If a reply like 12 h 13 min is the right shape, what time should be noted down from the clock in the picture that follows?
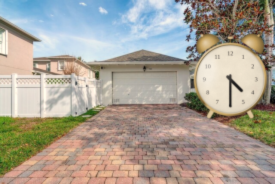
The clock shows 4 h 30 min
